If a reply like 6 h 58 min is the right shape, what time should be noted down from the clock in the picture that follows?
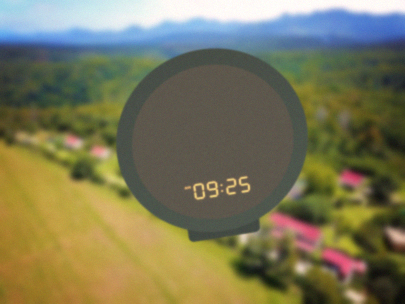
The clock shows 9 h 25 min
